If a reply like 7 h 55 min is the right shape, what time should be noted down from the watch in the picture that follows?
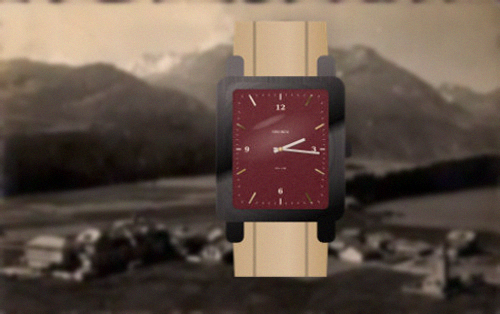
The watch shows 2 h 16 min
